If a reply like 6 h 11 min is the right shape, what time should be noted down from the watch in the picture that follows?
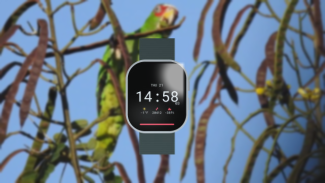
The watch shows 14 h 58 min
